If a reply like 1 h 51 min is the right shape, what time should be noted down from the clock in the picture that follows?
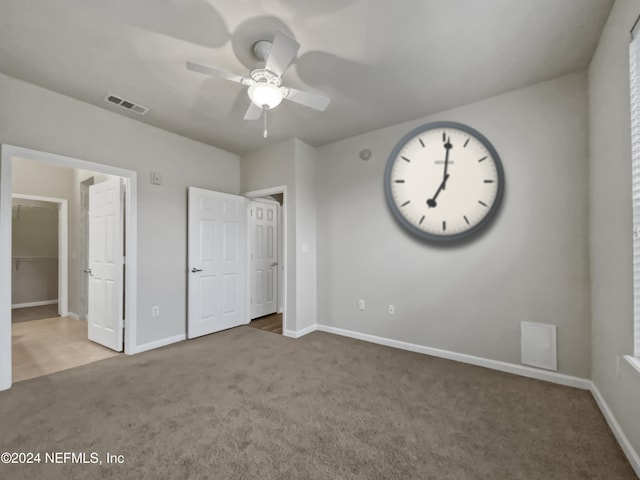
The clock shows 7 h 01 min
